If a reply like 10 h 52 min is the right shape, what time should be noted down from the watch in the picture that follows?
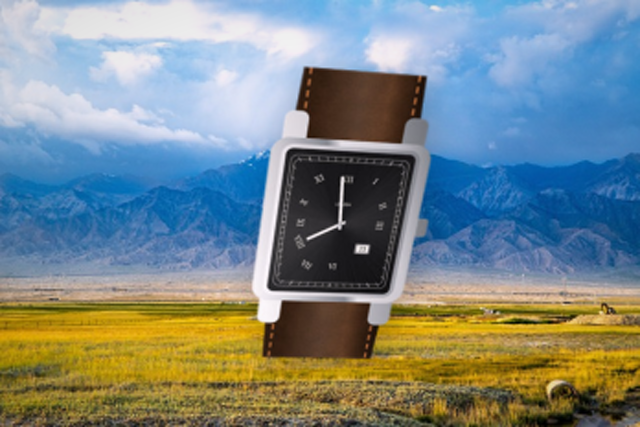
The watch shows 7 h 59 min
